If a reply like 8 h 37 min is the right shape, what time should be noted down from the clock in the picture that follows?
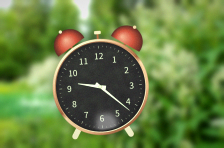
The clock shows 9 h 22 min
